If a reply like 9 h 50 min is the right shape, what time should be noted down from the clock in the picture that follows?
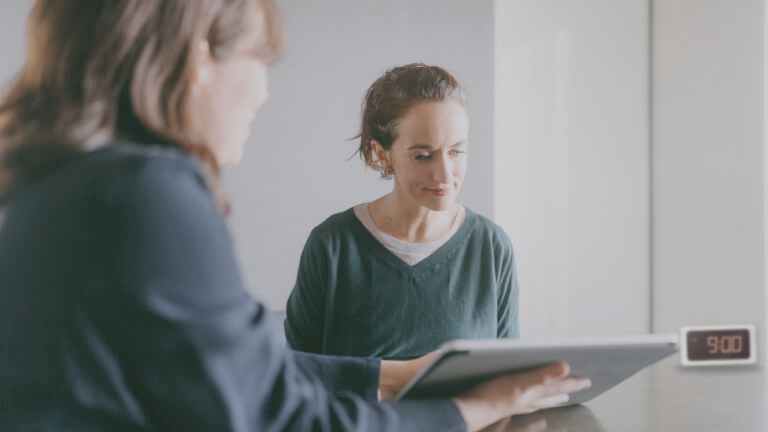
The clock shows 9 h 00 min
